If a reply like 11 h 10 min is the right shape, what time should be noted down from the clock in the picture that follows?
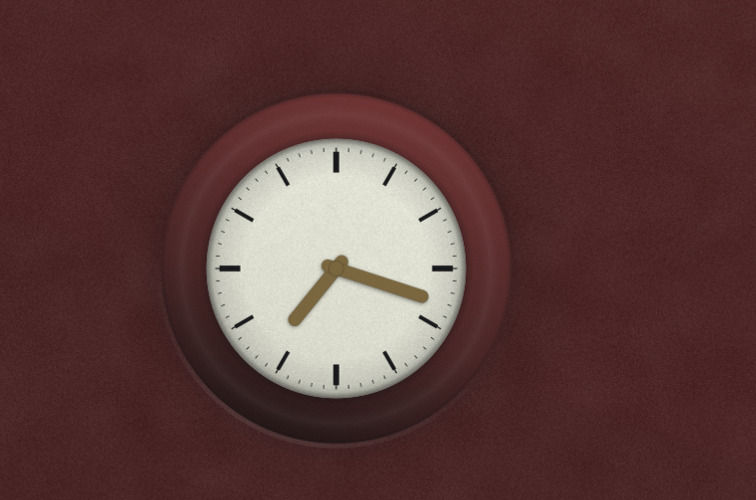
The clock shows 7 h 18 min
